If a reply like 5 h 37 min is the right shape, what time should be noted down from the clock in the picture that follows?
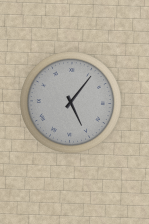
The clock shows 5 h 06 min
